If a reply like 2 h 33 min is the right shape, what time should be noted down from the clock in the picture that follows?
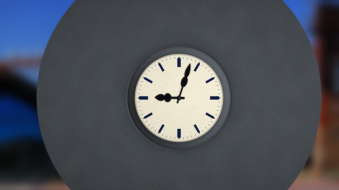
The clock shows 9 h 03 min
